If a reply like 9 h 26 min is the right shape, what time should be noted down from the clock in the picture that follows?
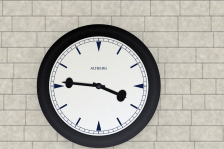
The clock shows 3 h 46 min
